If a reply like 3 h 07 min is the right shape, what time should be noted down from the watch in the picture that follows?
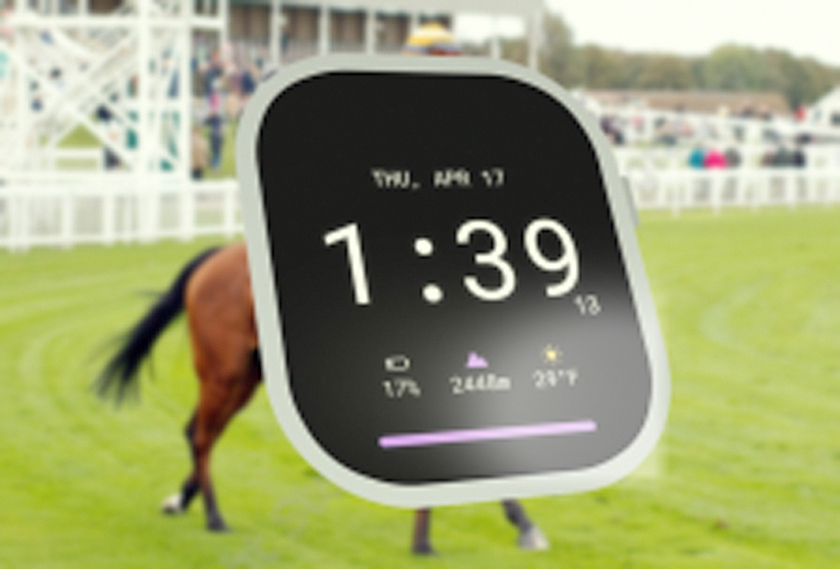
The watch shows 1 h 39 min
